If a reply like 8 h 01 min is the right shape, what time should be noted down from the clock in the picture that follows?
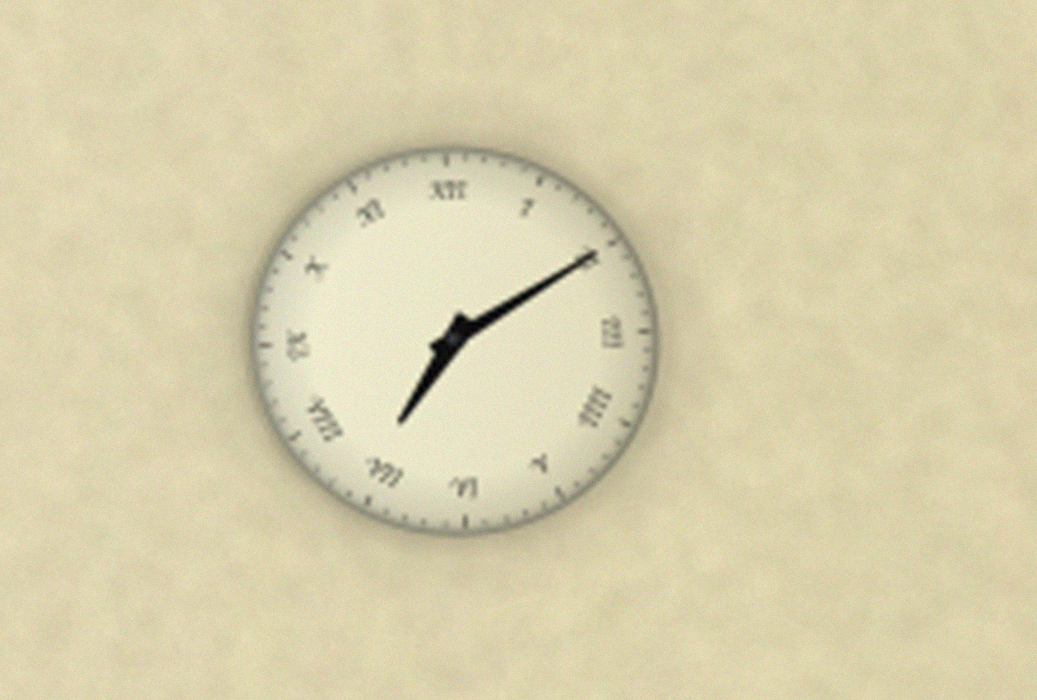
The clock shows 7 h 10 min
